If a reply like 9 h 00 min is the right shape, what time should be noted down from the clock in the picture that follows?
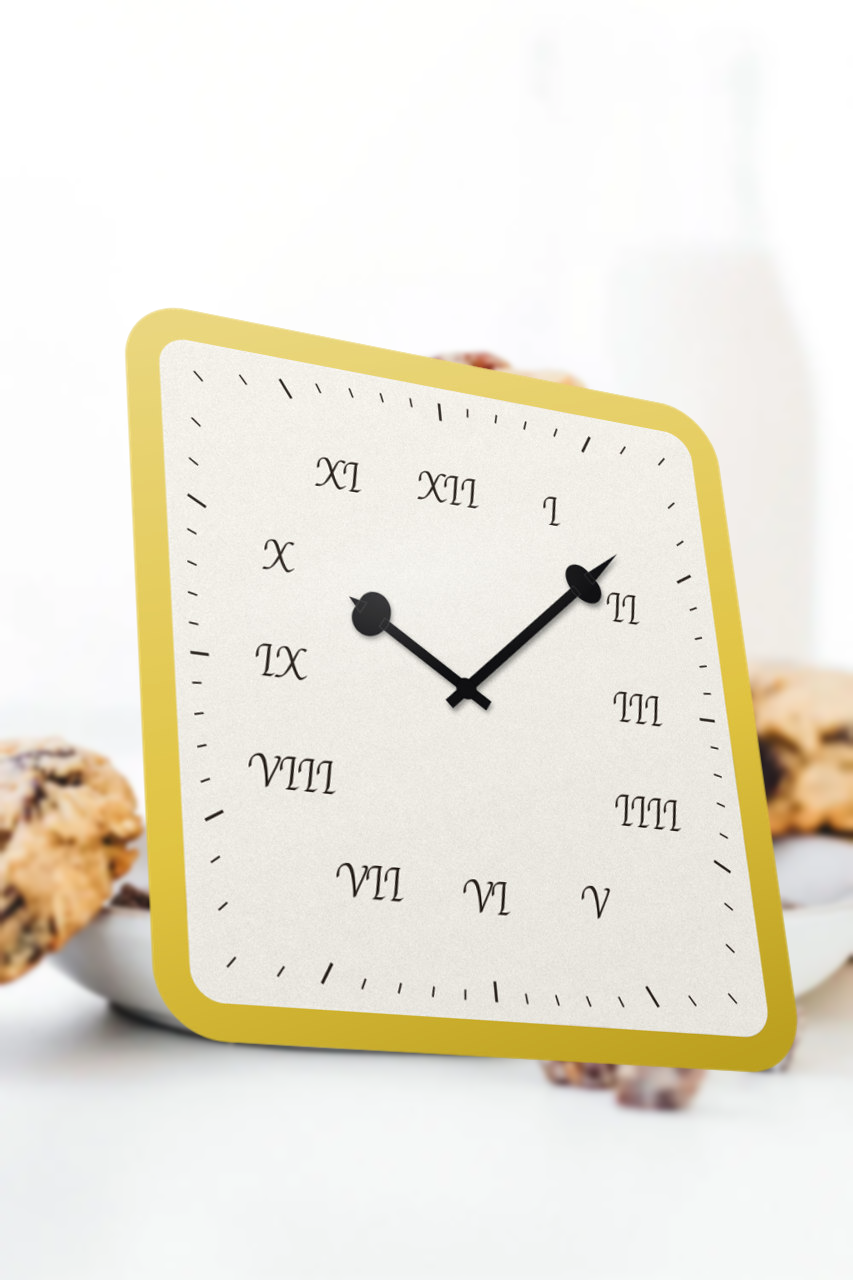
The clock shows 10 h 08 min
